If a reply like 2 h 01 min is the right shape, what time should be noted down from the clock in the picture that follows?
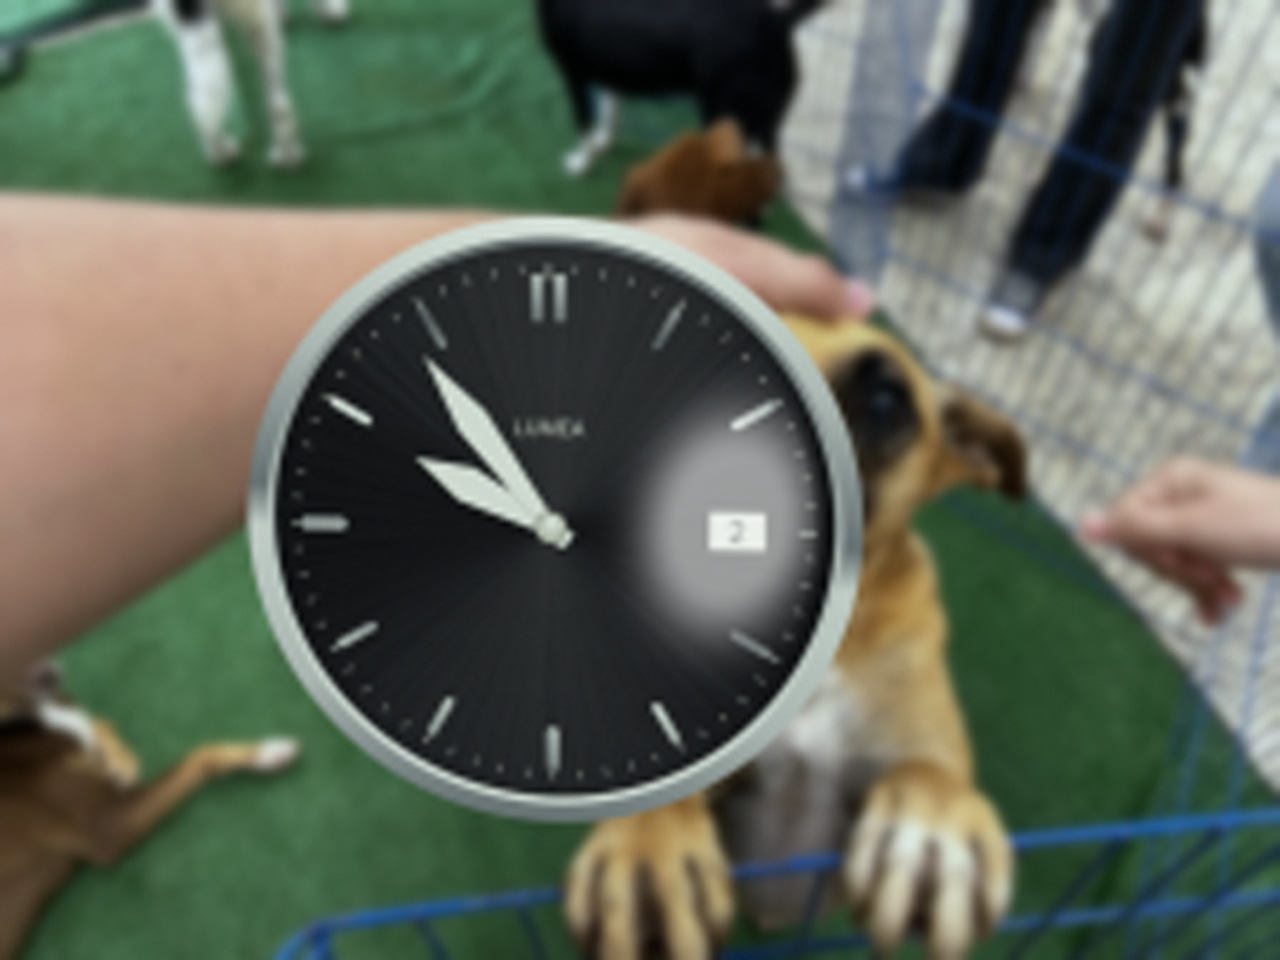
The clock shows 9 h 54 min
